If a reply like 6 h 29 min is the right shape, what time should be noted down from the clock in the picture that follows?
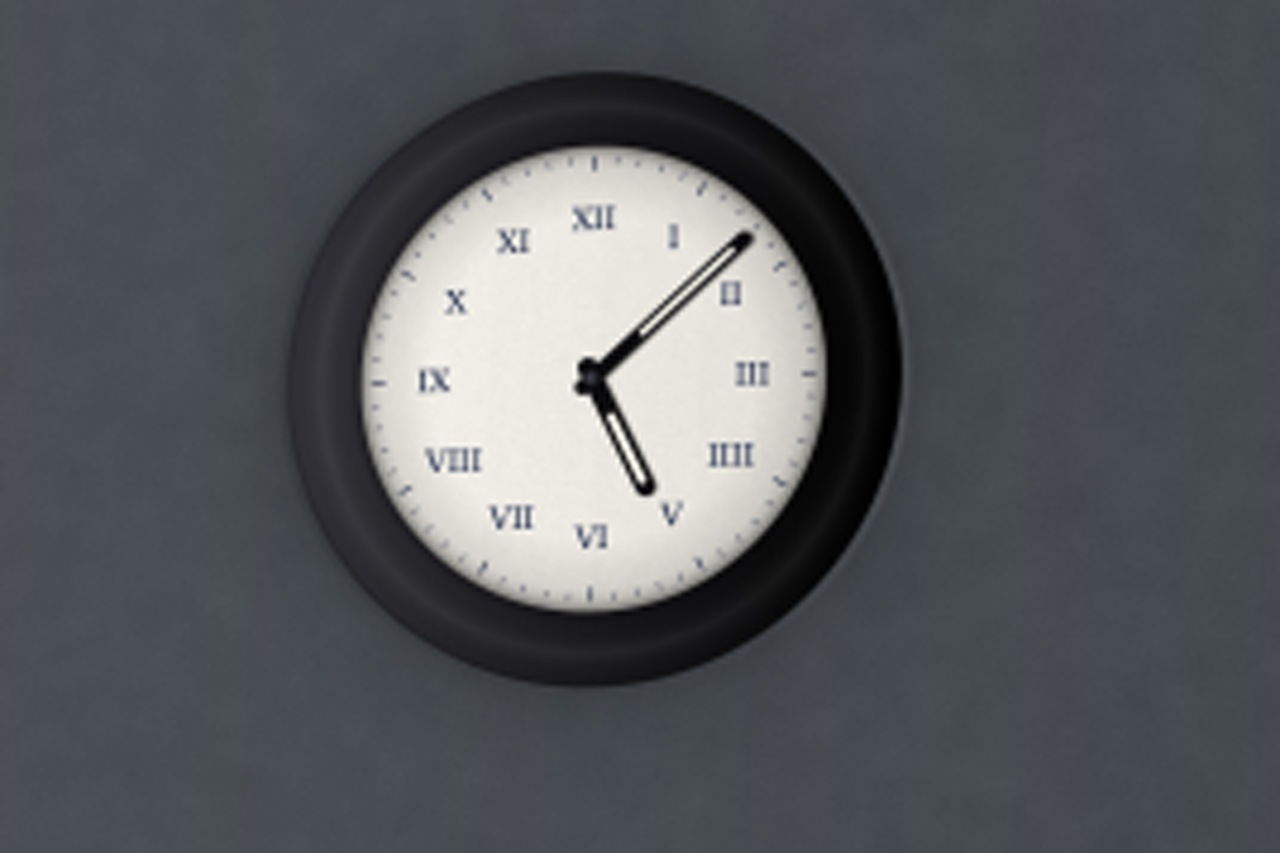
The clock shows 5 h 08 min
